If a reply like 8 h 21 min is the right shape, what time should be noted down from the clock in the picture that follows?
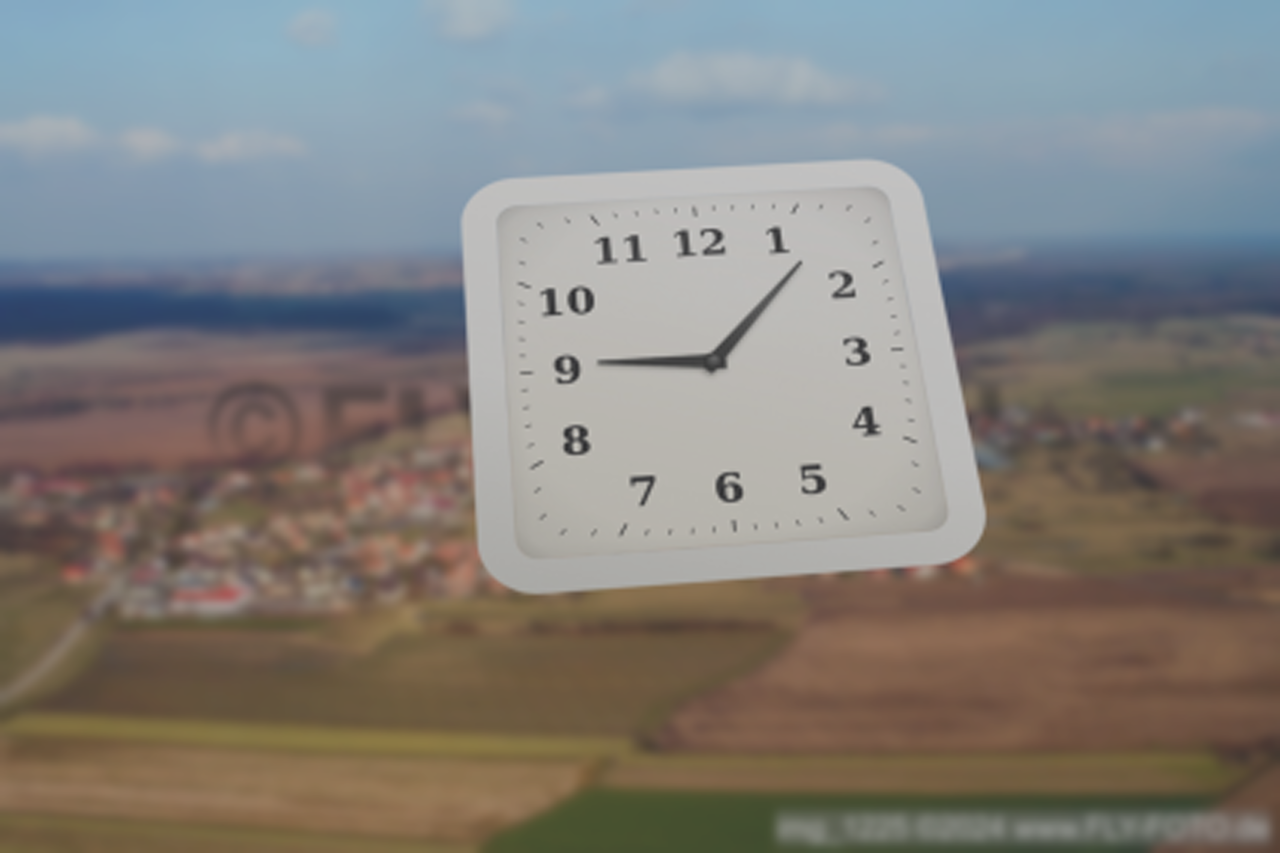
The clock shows 9 h 07 min
